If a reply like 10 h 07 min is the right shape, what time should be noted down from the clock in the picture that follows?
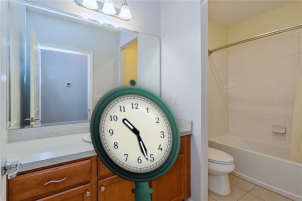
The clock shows 10 h 27 min
